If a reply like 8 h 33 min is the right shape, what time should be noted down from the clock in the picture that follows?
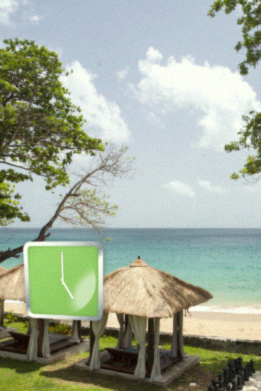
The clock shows 5 h 00 min
